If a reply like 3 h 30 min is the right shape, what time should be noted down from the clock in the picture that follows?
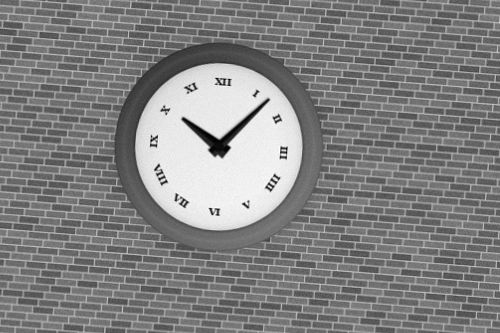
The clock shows 10 h 07 min
